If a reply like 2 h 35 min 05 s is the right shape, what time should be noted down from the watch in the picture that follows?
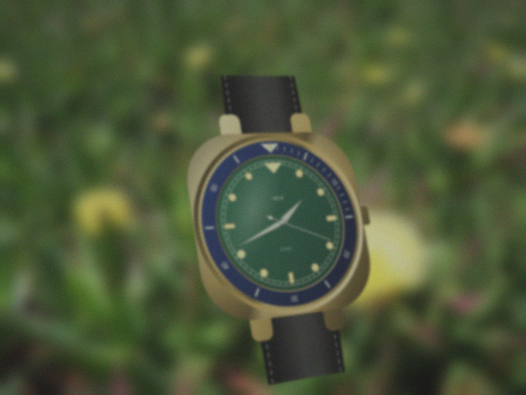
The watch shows 1 h 41 min 19 s
